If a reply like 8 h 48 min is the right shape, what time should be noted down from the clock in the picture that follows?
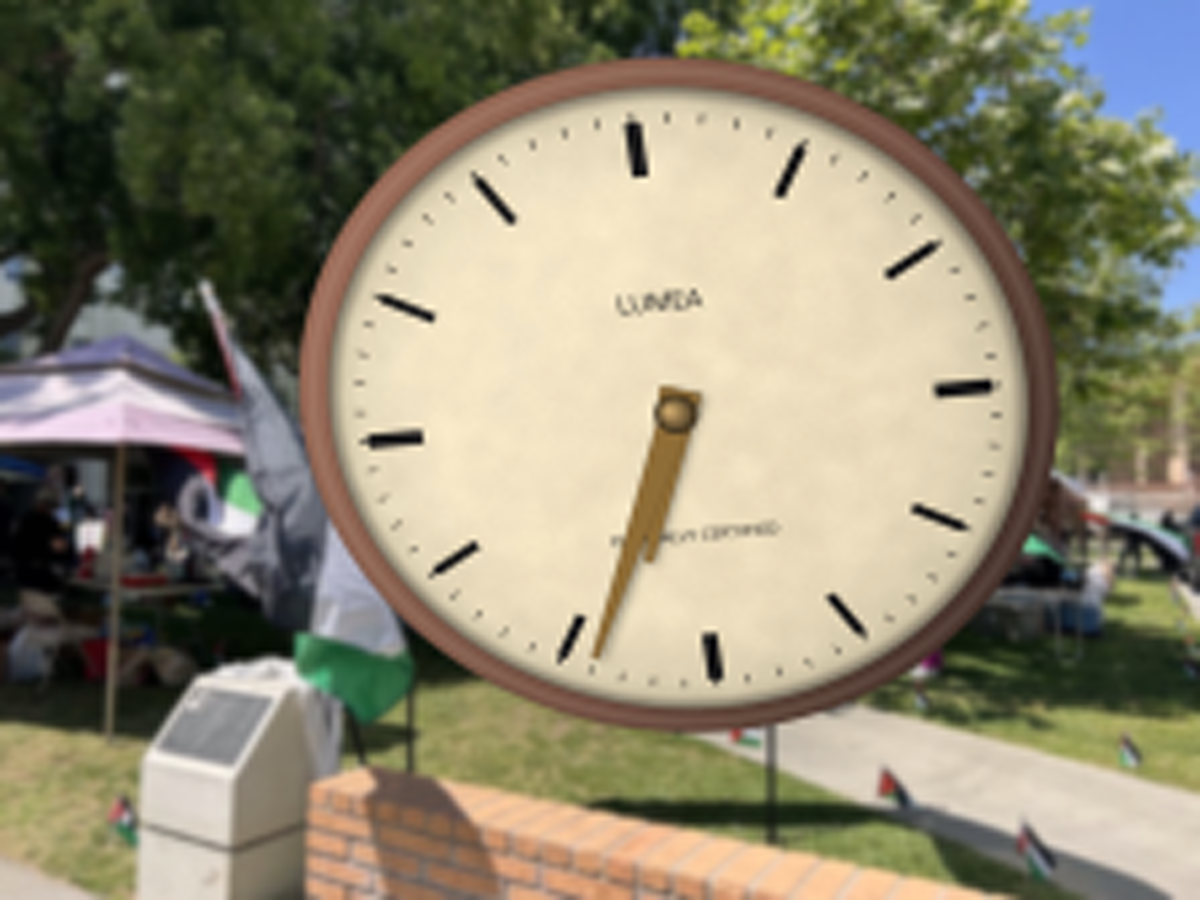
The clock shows 6 h 34 min
